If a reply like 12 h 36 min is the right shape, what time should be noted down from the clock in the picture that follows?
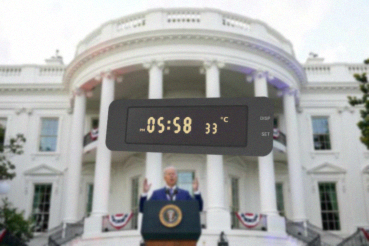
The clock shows 5 h 58 min
